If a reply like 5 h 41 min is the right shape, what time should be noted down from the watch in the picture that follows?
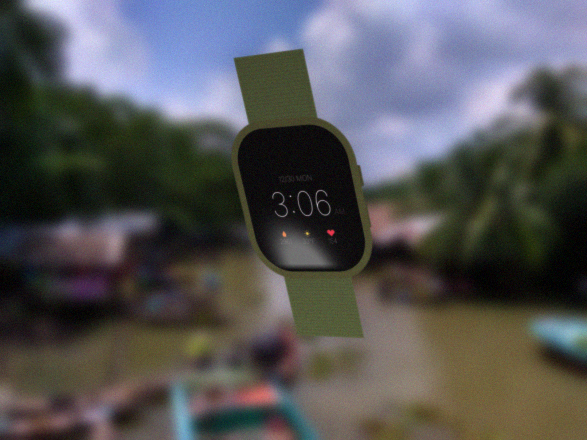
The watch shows 3 h 06 min
